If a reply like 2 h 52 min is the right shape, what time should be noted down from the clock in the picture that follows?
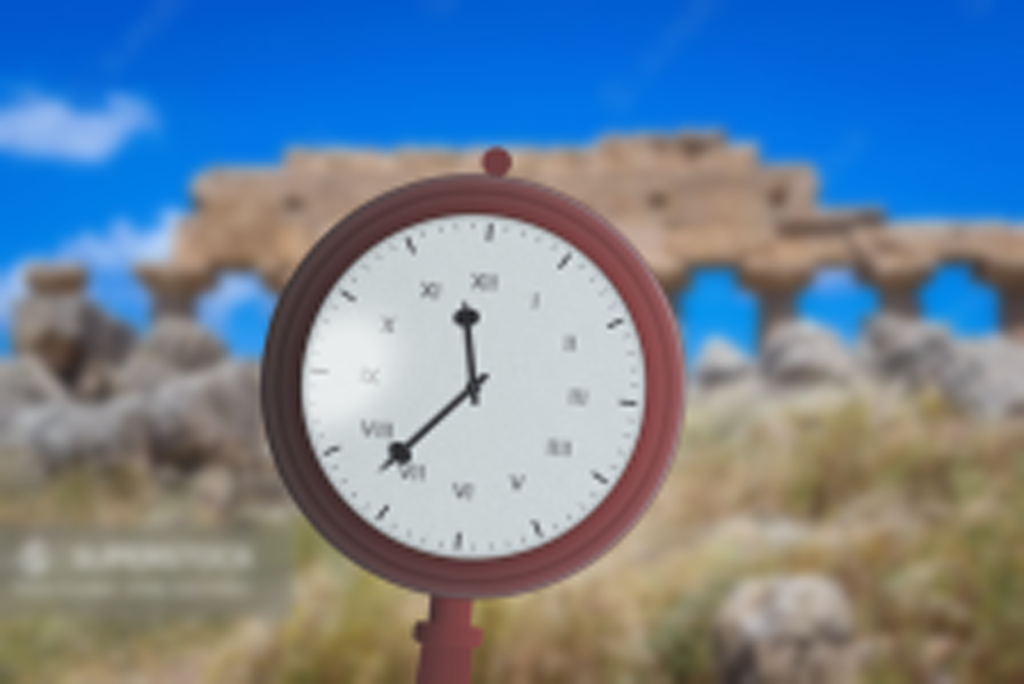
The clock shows 11 h 37 min
